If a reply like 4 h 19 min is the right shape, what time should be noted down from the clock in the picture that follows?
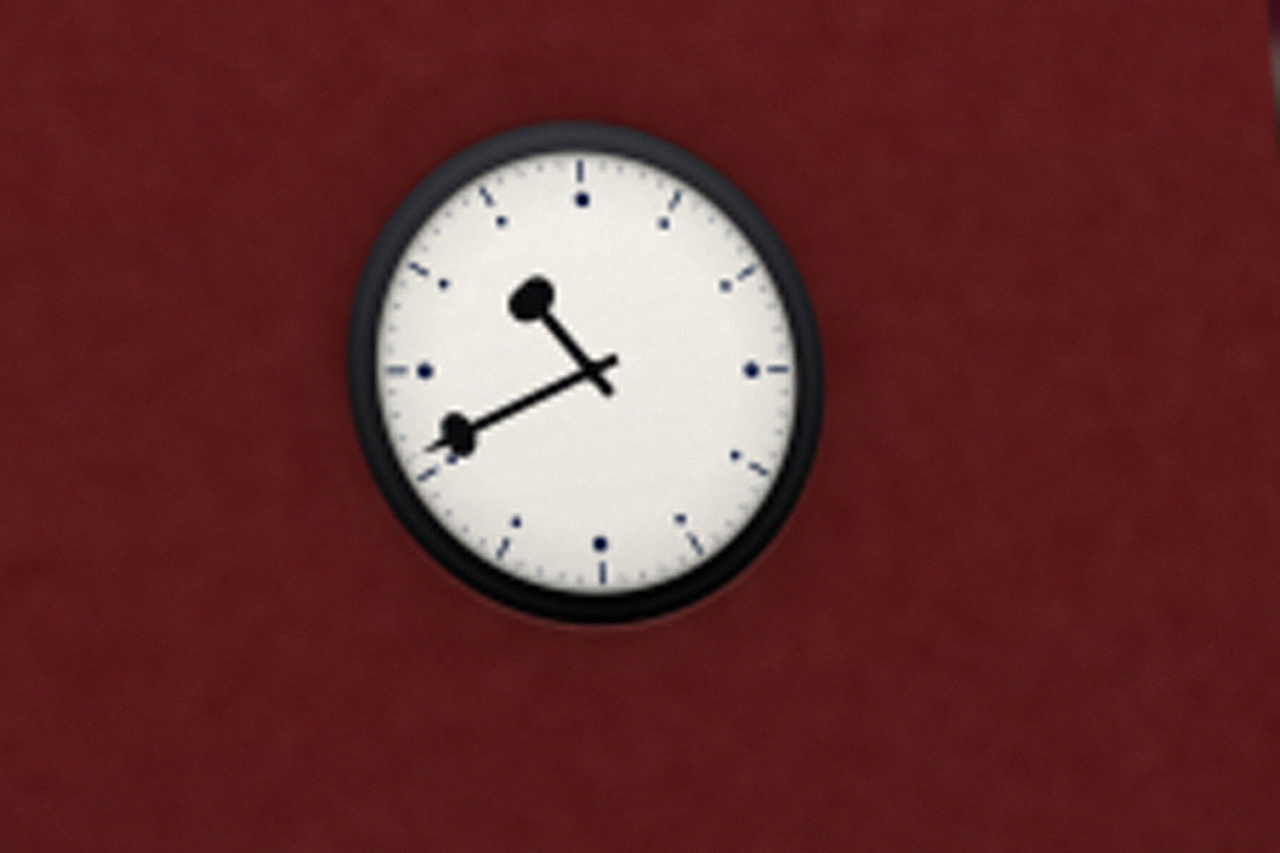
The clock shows 10 h 41 min
